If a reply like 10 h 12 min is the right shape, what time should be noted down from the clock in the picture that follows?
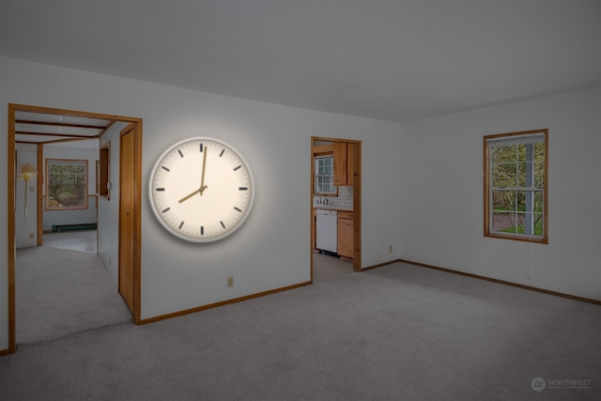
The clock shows 8 h 01 min
